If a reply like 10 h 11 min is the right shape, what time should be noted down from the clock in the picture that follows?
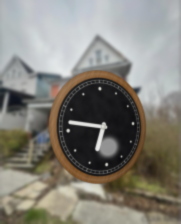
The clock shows 6 h 47 min
